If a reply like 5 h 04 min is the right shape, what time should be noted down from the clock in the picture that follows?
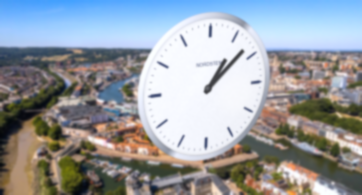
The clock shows 1 h 08 min
